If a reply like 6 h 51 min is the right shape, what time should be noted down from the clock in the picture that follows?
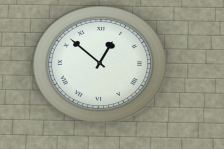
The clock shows 12 h 52 min
